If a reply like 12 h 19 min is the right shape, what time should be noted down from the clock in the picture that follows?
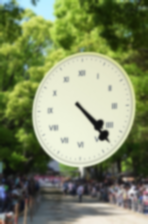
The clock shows 4 h 23 min
